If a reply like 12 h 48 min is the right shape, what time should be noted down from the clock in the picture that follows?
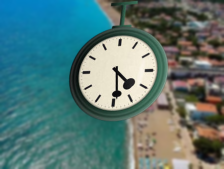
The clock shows 4 h 29 min
